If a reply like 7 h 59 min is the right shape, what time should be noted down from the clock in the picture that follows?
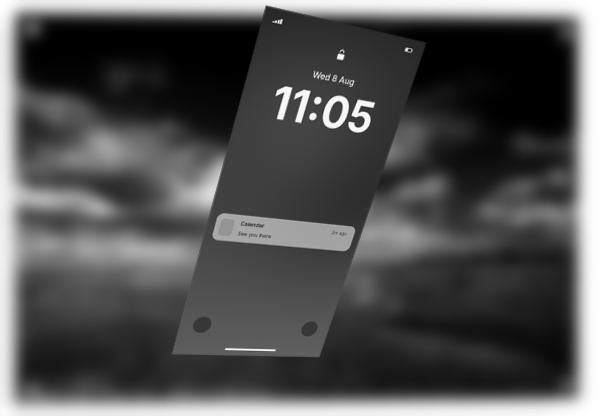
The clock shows 11 h 05 min
